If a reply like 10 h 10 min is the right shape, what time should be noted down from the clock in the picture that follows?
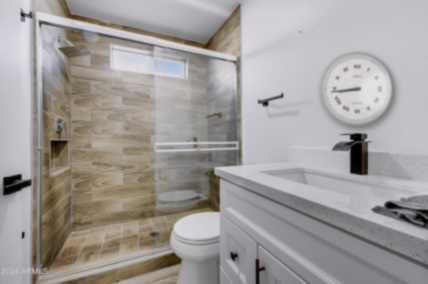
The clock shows 8 h 44 min
